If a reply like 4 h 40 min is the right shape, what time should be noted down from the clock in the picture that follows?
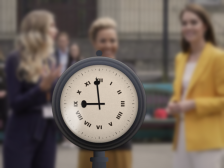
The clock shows 8 h 59 min
